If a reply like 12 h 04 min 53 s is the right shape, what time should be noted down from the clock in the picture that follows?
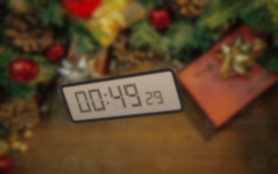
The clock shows 0 h 49 min 29 s
